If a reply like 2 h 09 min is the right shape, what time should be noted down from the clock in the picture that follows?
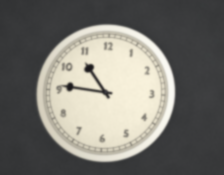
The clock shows 10 h 46 min
